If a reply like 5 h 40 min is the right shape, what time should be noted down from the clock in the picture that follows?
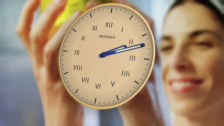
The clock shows 2 h 12 min
